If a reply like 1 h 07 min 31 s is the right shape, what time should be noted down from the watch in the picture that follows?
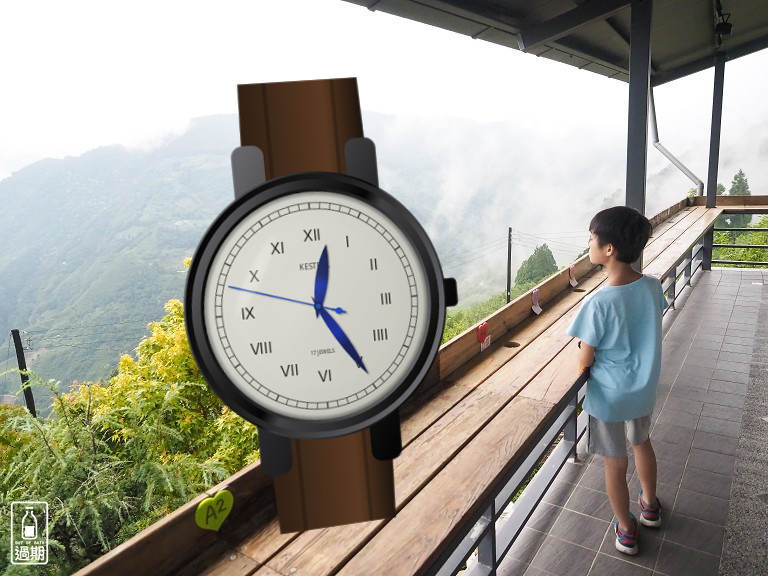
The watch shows 12 h 24 min 48 s
